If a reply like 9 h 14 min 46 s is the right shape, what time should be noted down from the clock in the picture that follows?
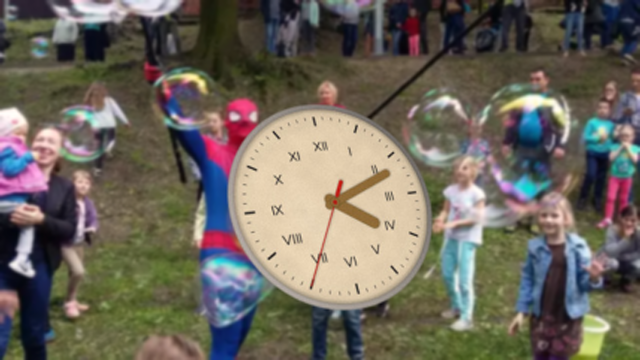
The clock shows 4 h 11 min 35 s
